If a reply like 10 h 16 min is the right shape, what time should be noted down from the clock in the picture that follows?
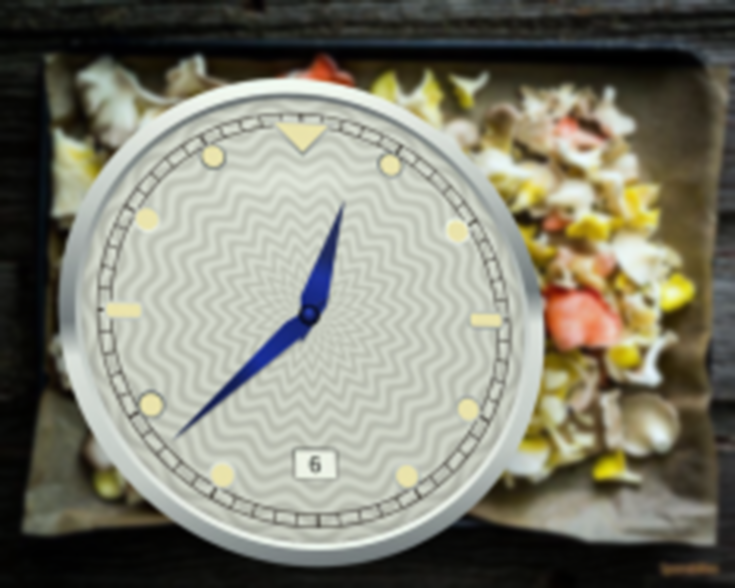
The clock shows 12 h 38 min
